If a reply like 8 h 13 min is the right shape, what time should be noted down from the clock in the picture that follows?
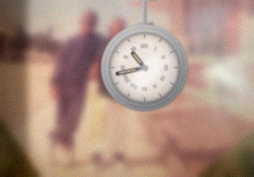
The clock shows 10 h 43 min
